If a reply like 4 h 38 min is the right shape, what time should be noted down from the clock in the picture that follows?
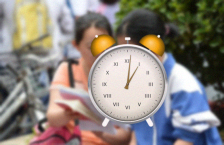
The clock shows 1 h 01 min
